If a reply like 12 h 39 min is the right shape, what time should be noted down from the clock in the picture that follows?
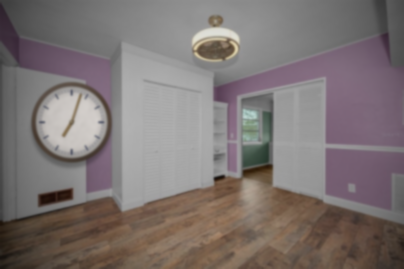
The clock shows 7 h 03 min
